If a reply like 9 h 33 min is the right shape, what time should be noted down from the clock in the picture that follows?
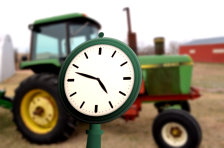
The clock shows 4 h 48 min
